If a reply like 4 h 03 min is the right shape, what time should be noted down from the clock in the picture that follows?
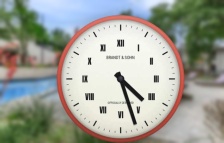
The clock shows 4 h 27 min
